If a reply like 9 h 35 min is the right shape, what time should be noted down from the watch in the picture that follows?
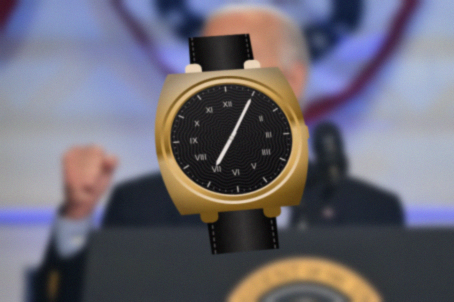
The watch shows 7 h 05 min
